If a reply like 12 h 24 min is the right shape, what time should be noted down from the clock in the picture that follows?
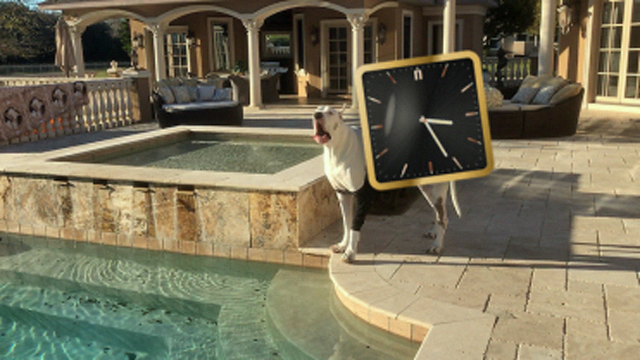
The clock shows 3 h 26 min
